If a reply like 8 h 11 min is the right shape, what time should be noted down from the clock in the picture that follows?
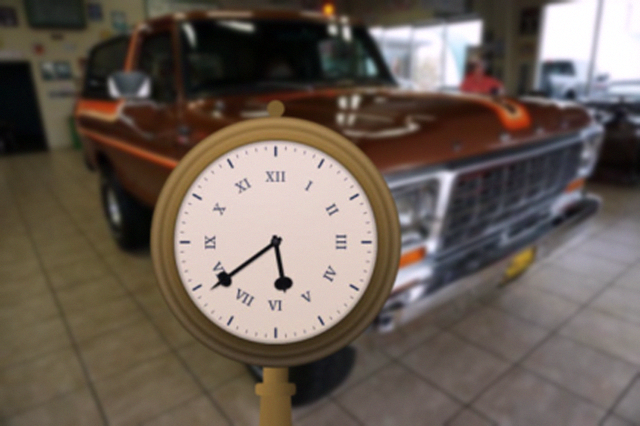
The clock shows 5 h 39 min
